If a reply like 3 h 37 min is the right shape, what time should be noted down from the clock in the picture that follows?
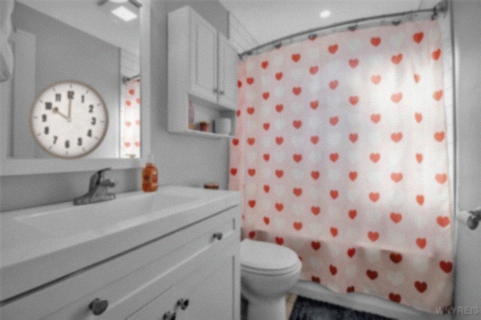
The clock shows 10 h 00 min
